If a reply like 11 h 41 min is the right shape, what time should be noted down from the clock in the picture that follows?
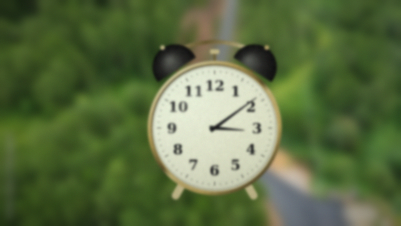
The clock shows 3 h 09 min
